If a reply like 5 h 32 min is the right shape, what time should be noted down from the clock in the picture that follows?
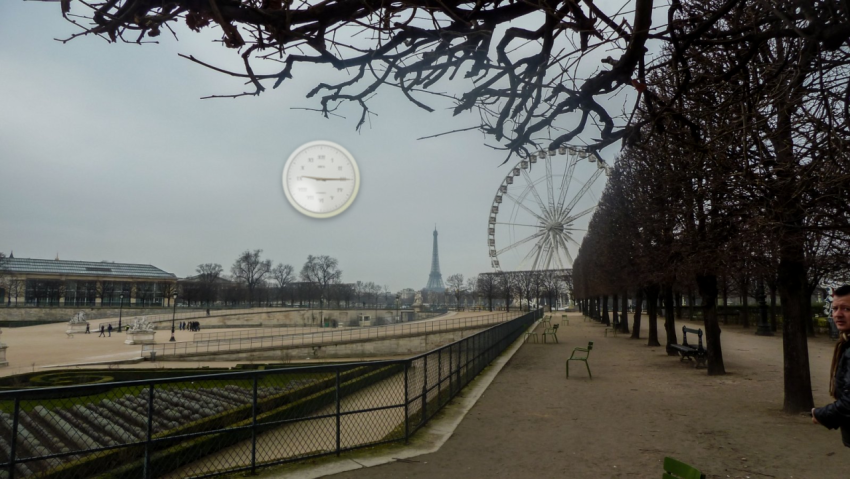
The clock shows 9 h 15 min
